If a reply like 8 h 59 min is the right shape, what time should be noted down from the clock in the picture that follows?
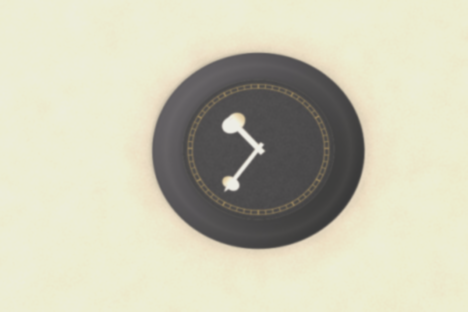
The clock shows 10 h 36 min
